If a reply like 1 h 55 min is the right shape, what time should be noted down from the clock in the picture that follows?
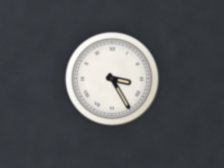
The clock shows 3 h 25 min
